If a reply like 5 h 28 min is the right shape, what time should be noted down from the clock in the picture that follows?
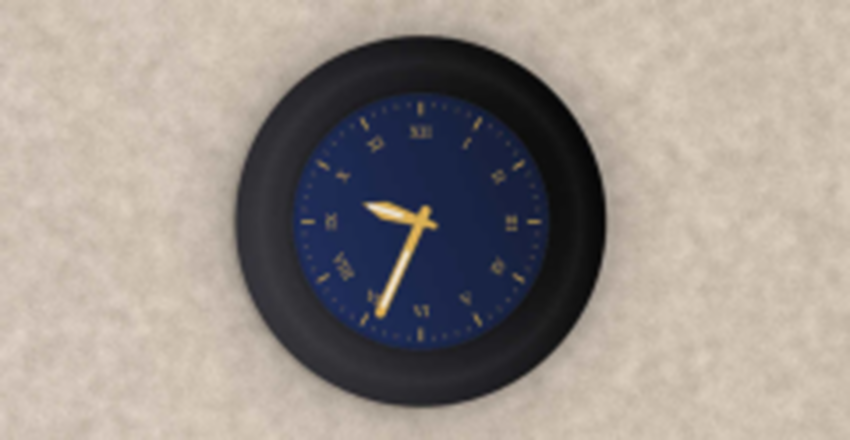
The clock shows 9 h 34 min
